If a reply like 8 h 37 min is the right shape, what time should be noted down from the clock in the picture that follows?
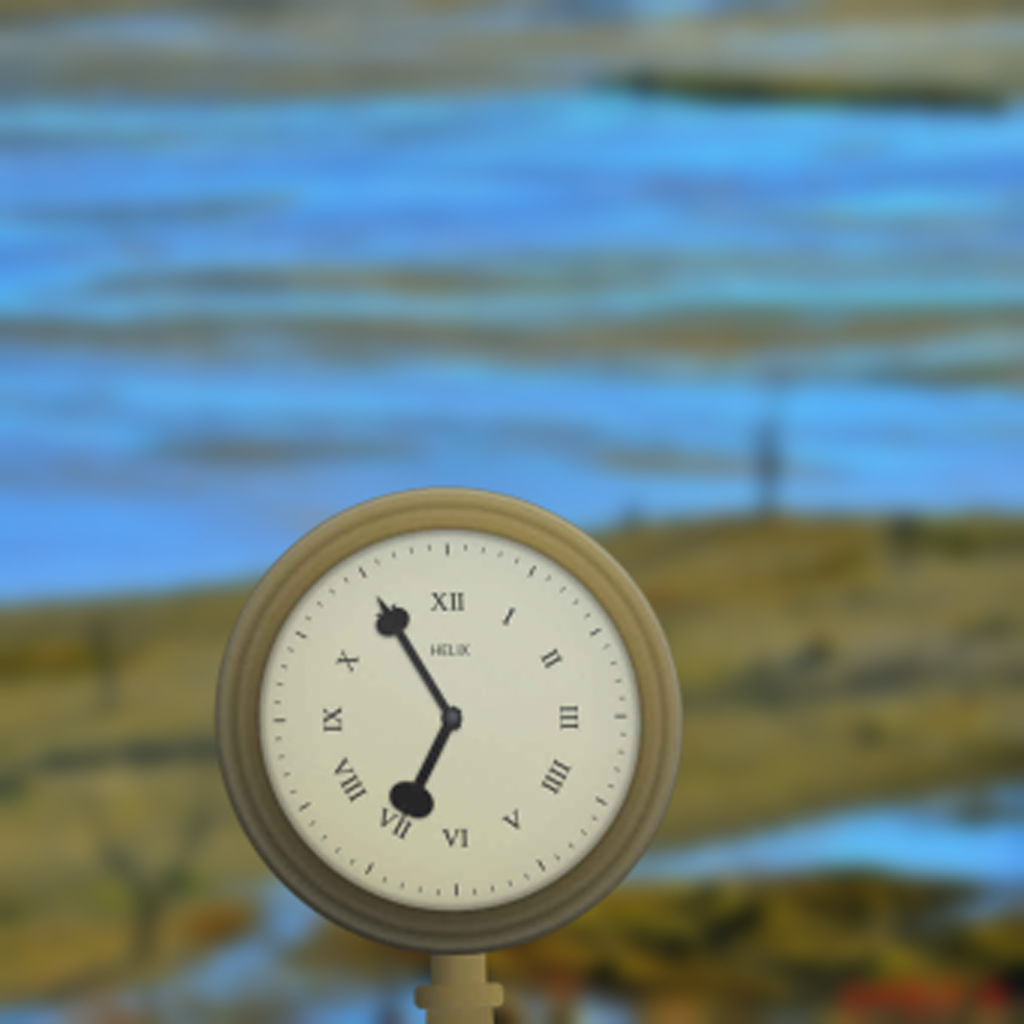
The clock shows 6 h 55 min
